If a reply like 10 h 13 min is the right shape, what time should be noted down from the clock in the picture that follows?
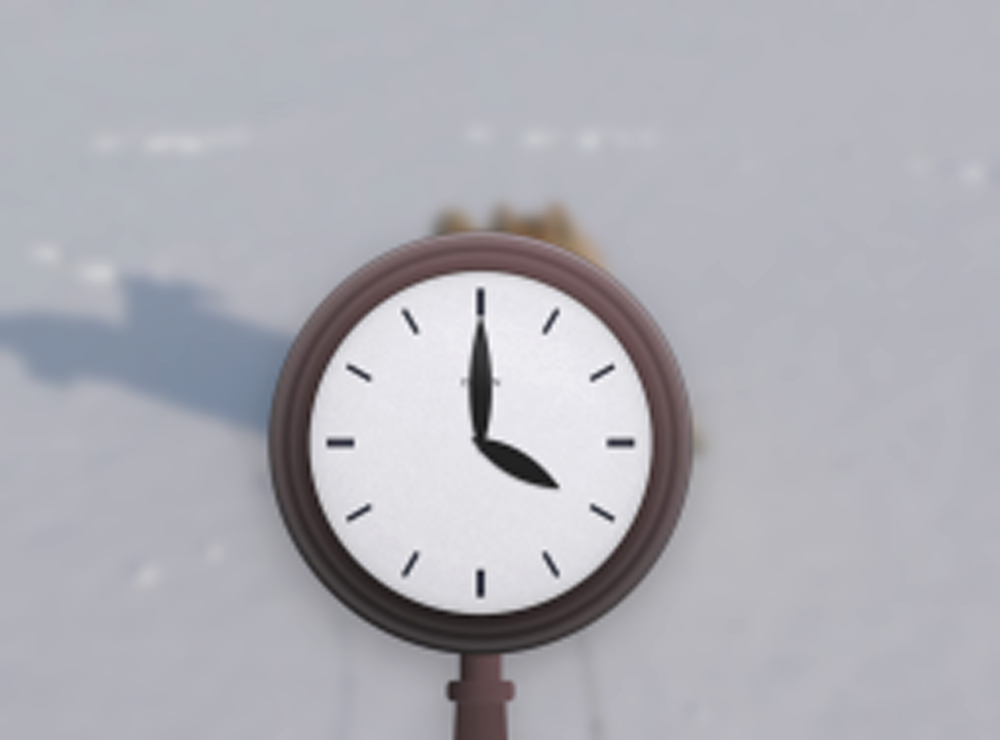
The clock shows 4 h 00 min
